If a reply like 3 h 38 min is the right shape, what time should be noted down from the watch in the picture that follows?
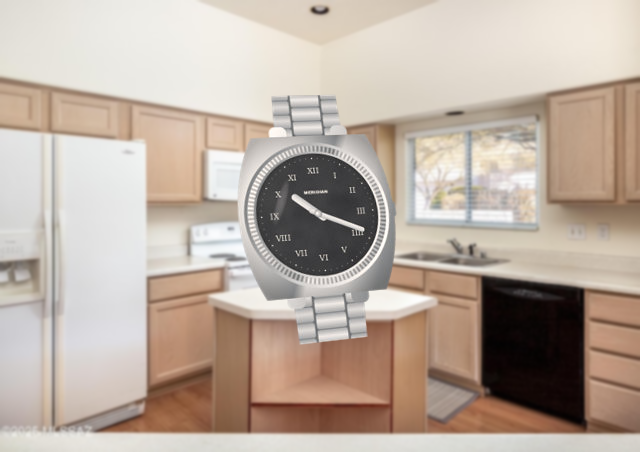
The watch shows 10 h 19 min
